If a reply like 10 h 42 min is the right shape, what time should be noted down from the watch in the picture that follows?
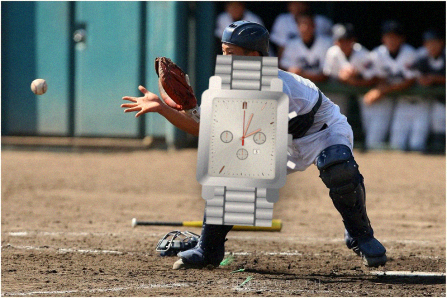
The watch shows 2 h 03 min
